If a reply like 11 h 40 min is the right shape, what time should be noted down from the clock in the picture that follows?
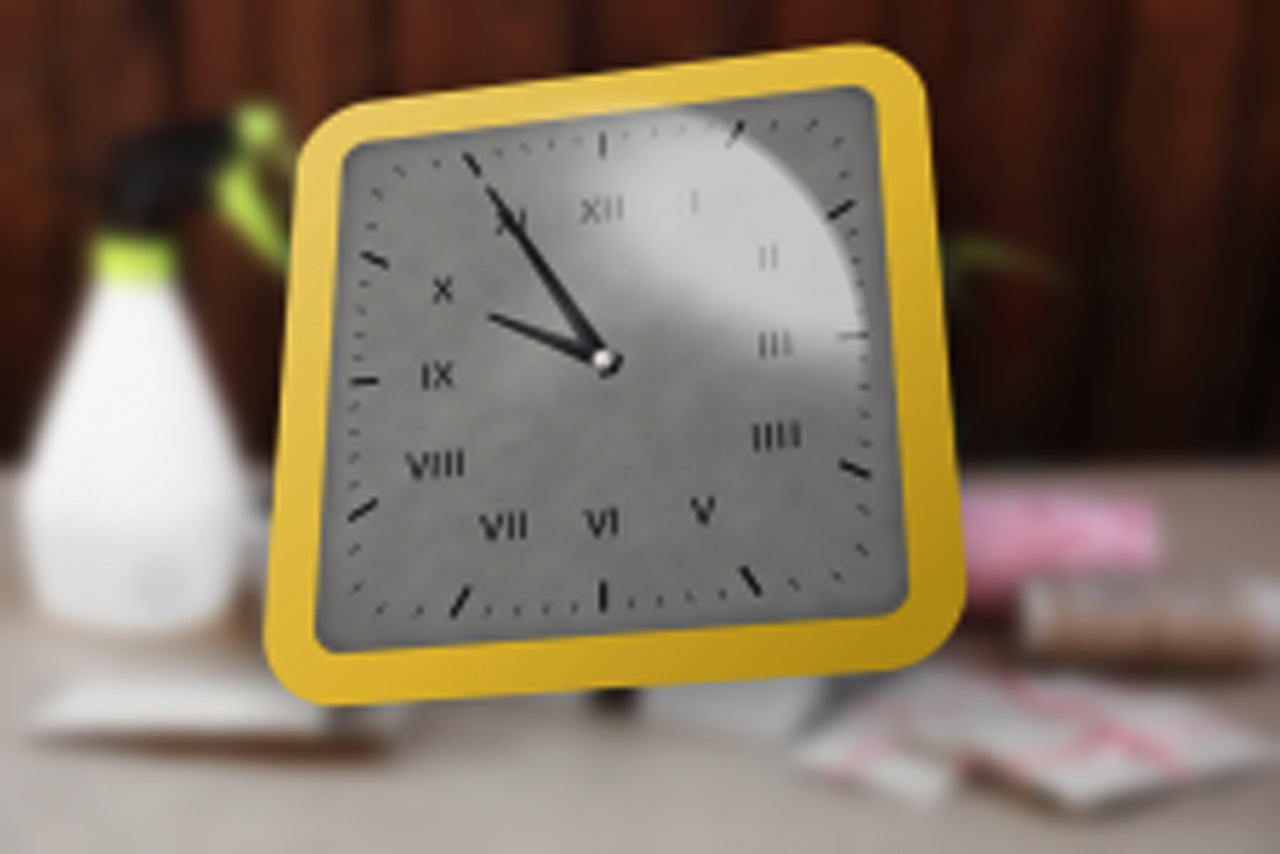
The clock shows 9 h 55 min
